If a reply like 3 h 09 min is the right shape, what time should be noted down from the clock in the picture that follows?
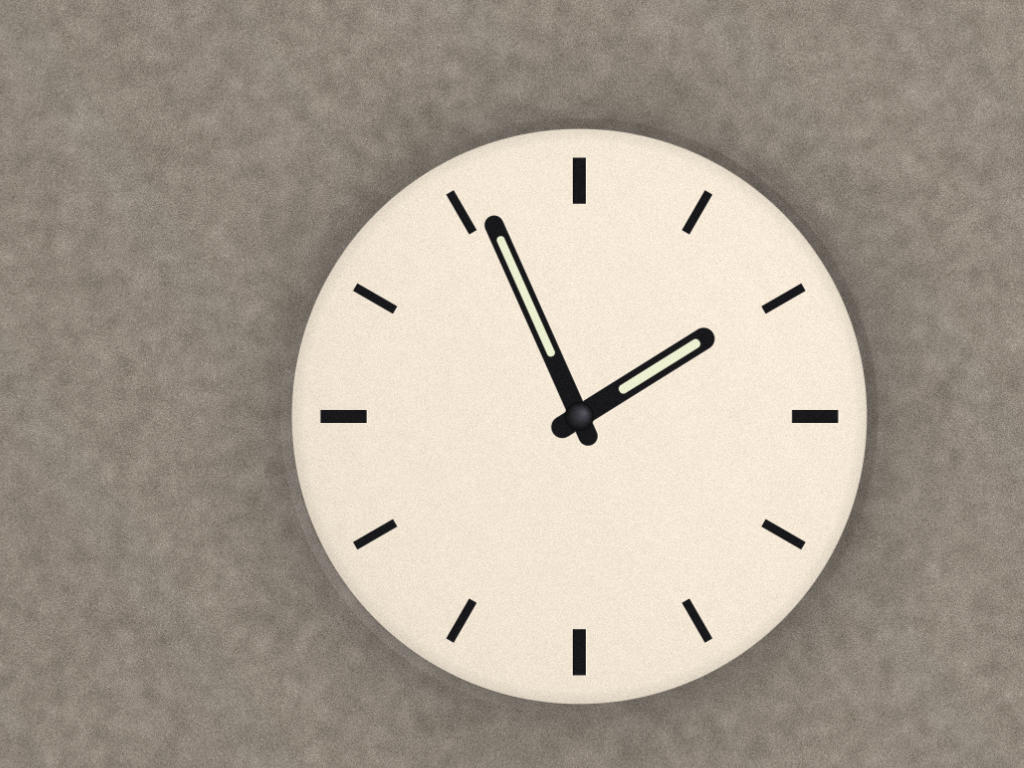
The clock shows 1 h 56 min
